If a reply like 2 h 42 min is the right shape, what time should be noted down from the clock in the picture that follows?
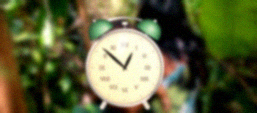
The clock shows 12 h 52 min
